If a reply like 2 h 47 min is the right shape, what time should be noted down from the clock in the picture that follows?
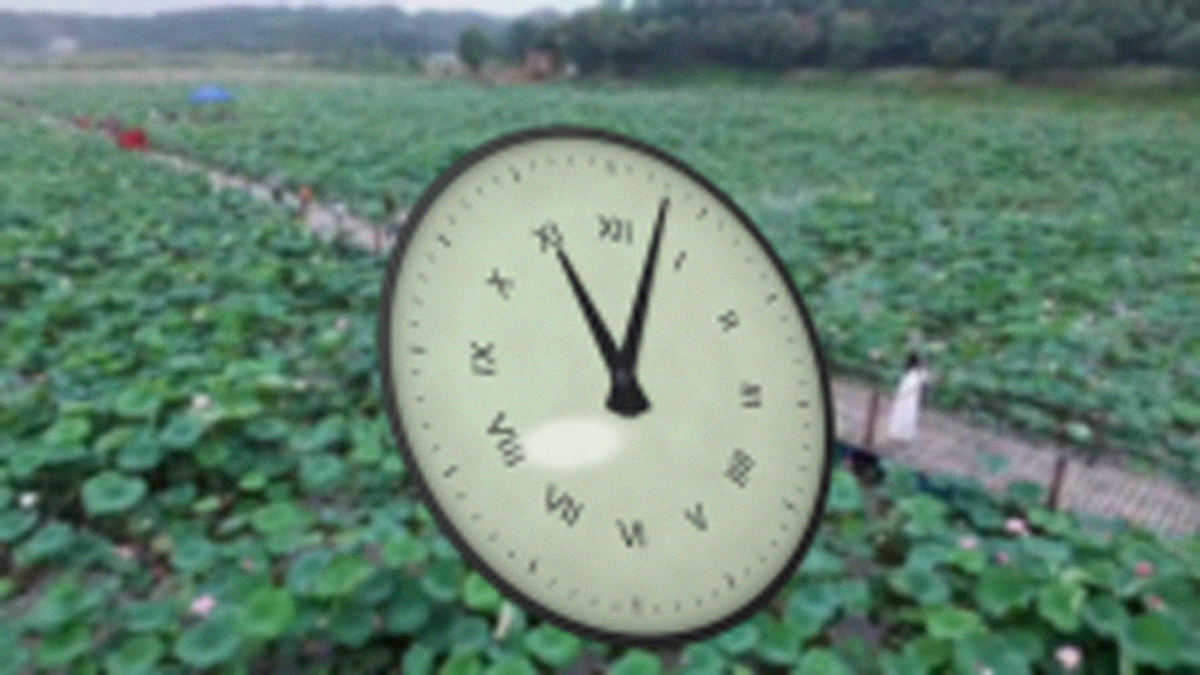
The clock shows 11 h 03 min
